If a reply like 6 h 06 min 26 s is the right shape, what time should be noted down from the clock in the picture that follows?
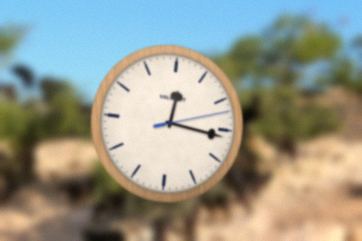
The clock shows 12 h 16 min 12 s
